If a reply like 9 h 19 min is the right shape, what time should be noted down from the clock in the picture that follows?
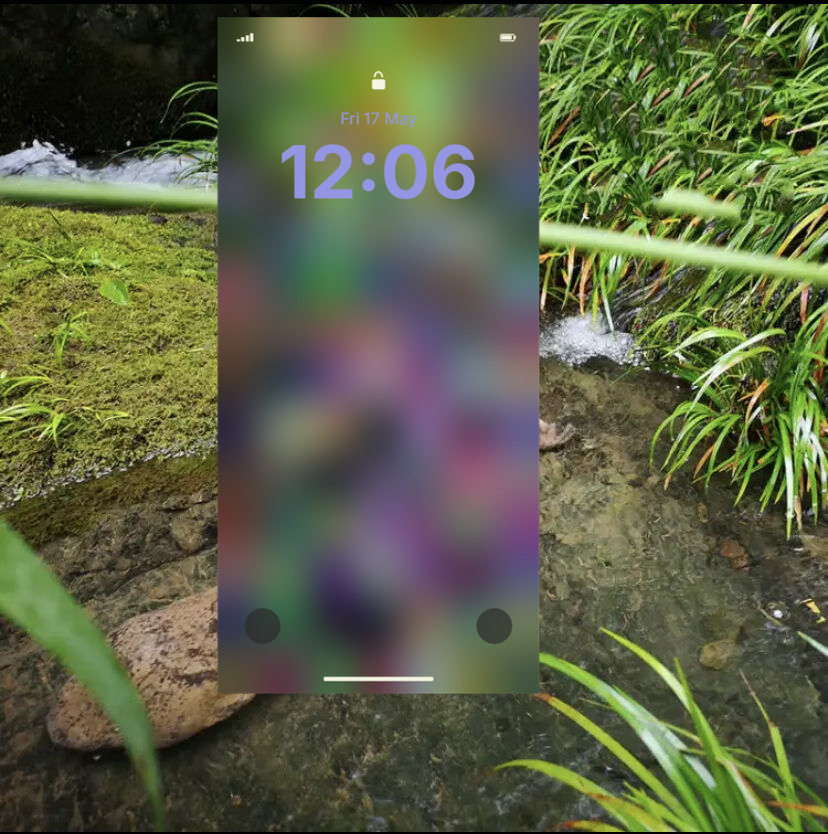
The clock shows 12 h 06 min
